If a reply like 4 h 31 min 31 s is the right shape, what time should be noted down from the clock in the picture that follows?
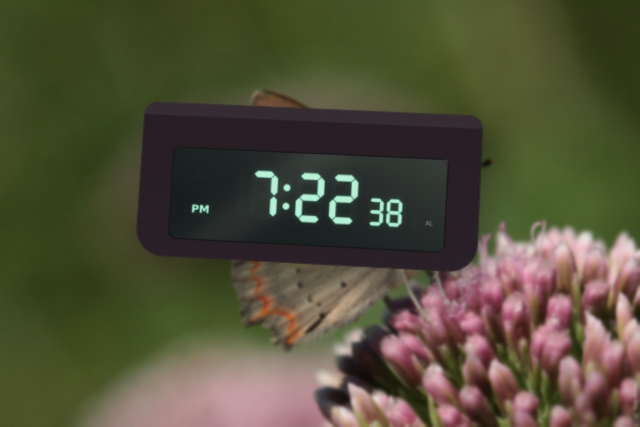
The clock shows 7 h 22 min 38 s
